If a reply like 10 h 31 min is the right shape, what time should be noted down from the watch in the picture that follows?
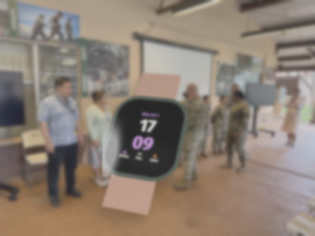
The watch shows 17 h 09 min
